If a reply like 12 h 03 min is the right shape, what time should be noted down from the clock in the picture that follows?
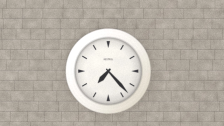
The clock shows 7 h 23 min
